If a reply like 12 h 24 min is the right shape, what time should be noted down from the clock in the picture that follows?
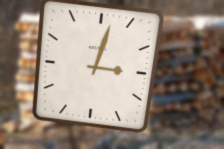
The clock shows 3 h 02 min
